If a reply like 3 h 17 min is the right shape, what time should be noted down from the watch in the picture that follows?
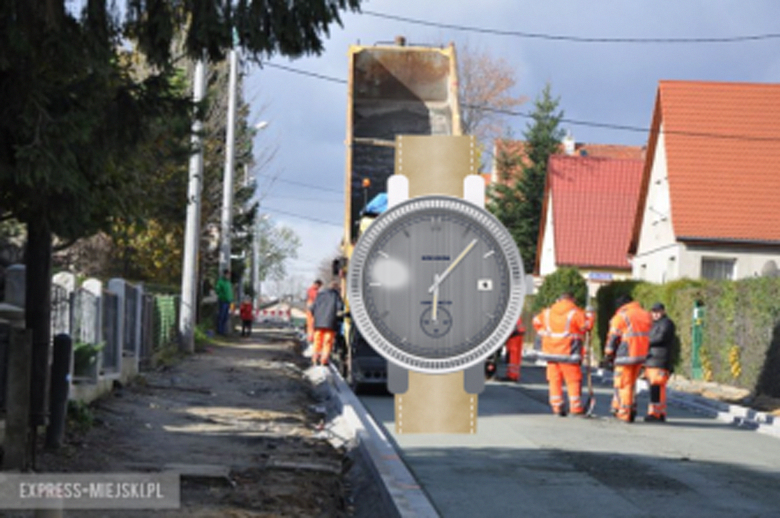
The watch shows 6 h 07 min
